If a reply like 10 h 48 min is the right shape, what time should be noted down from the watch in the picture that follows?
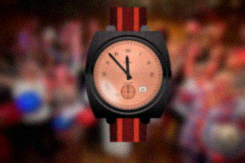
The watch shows 11 h 53 min
